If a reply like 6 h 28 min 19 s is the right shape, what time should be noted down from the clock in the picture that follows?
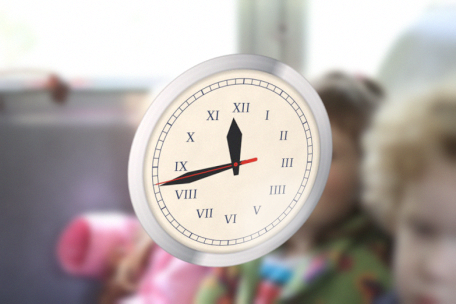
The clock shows 11 h 42 min 43 s
